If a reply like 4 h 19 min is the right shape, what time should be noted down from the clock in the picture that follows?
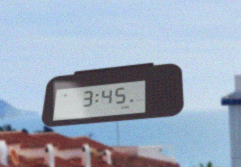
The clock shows 3 h 45 min
